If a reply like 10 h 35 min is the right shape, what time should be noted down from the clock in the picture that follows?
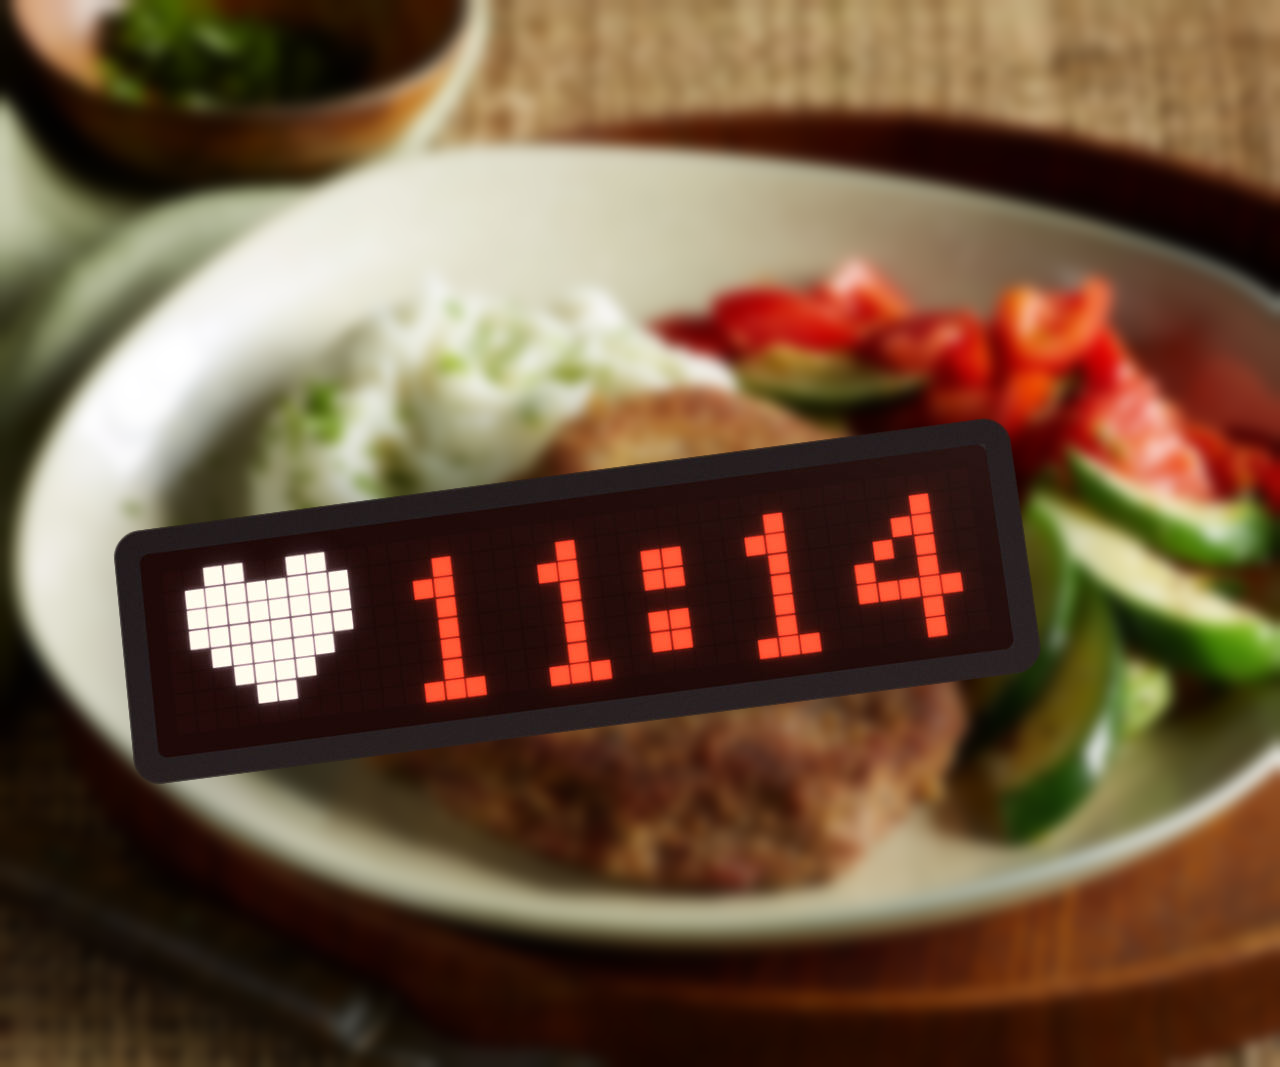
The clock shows 11 h 14 min
